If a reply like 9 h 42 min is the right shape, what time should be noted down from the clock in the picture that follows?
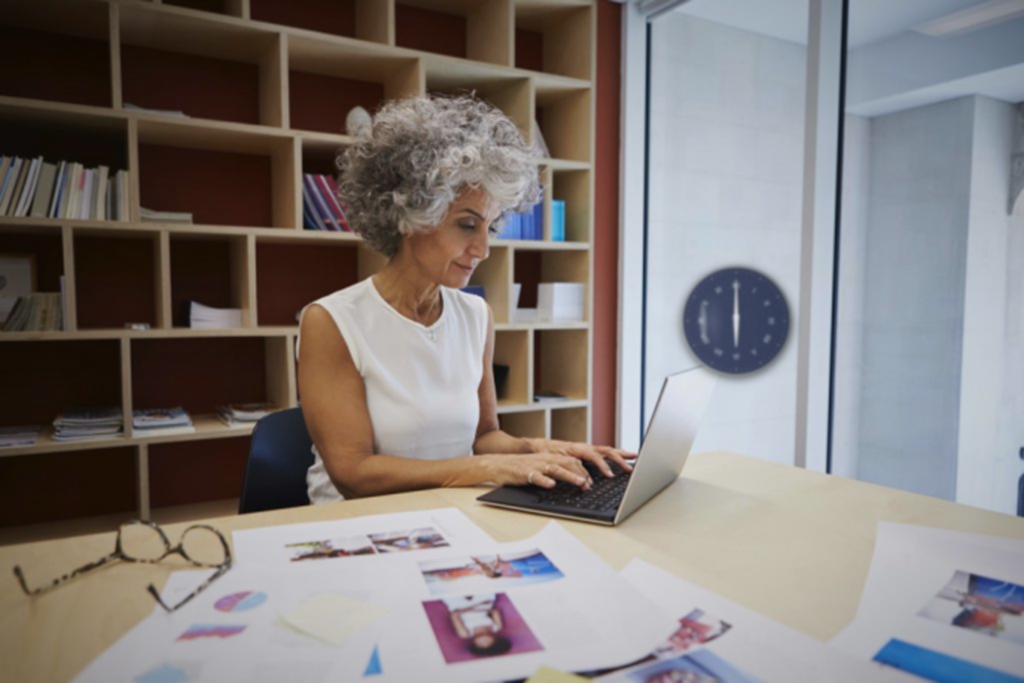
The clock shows 6 h 00 min
